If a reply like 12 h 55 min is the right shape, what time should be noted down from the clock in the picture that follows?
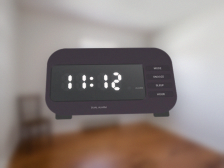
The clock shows 11 h 12 min
